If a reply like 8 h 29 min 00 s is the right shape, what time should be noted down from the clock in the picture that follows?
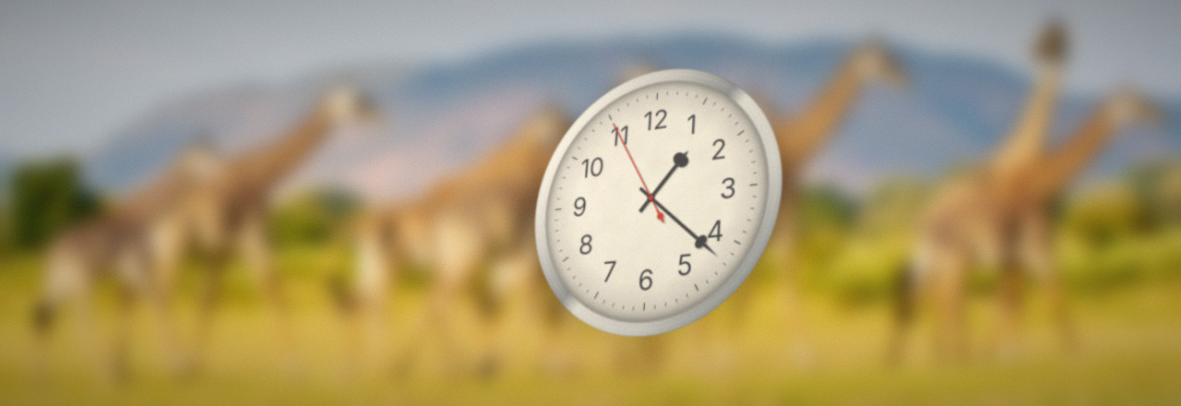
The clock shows 1 h 21 min 55 s
